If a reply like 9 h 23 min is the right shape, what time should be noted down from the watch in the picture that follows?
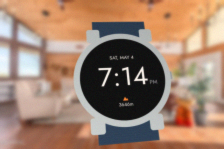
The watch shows 7 h 14 min
